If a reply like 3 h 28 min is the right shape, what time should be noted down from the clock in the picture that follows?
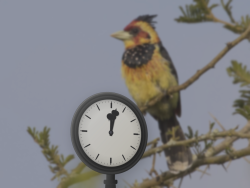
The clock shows 12 h 02 min
